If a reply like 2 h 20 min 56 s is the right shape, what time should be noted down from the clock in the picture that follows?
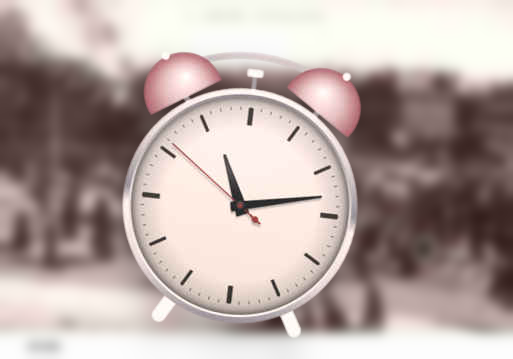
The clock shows 11 h 12 min 51 s
